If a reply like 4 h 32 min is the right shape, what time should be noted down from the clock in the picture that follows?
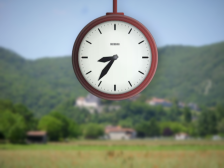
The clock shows 8 h 36 min
